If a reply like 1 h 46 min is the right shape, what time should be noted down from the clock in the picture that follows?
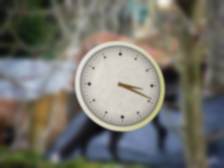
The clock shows 3 h 19 min
